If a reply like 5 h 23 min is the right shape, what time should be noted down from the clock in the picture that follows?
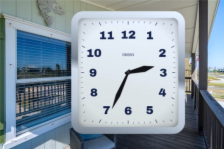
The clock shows 2 h 34 min
